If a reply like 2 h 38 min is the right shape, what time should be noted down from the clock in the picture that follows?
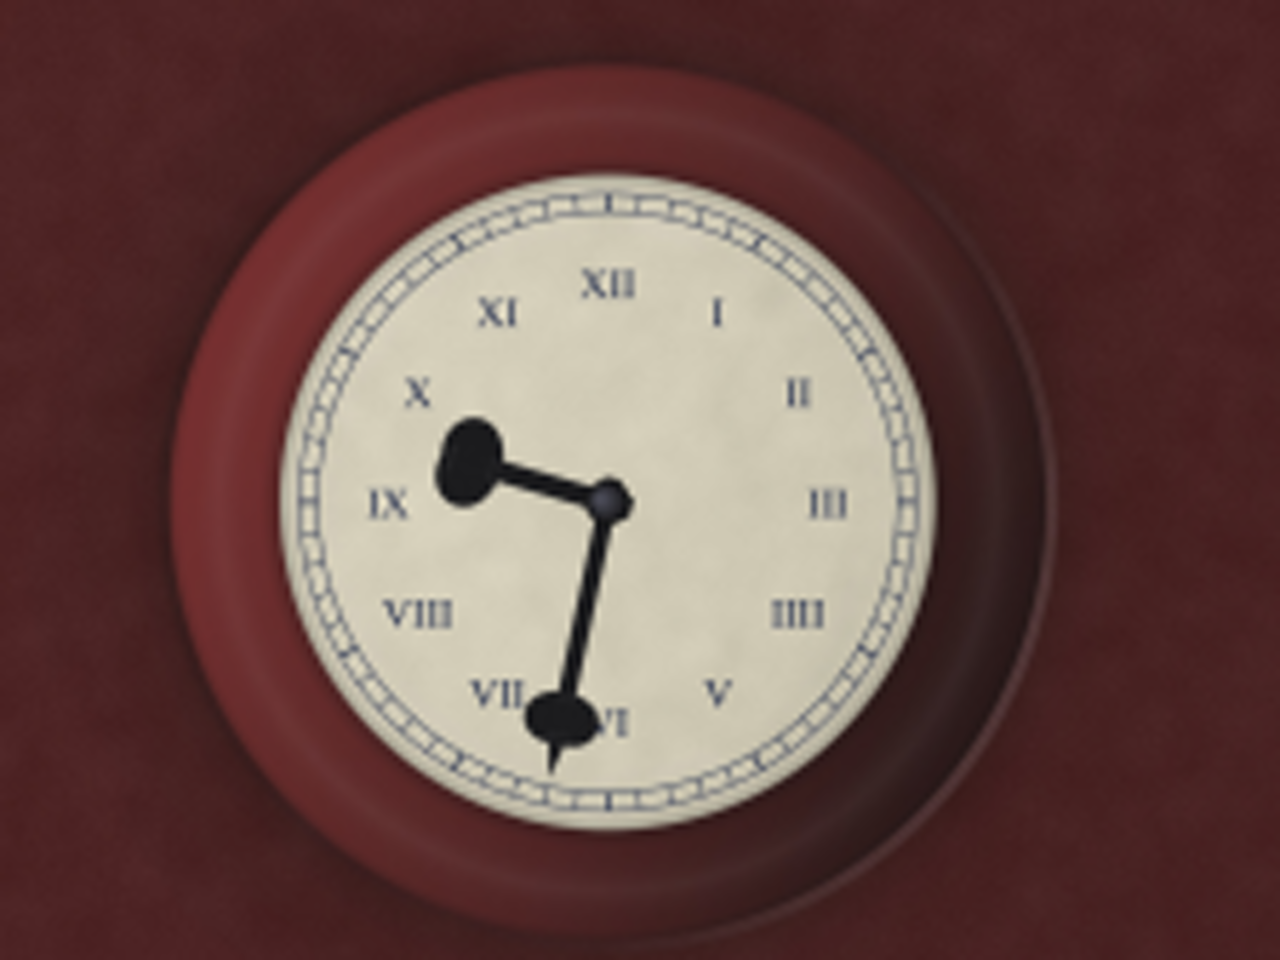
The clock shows 9 h 32 min
